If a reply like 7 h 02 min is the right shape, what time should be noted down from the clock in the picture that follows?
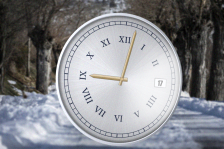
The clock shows 9 h 02 min
